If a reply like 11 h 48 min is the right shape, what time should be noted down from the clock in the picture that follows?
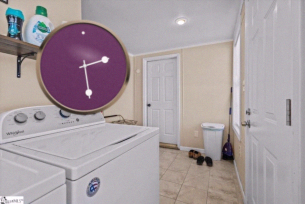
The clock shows 2 h 29 min
